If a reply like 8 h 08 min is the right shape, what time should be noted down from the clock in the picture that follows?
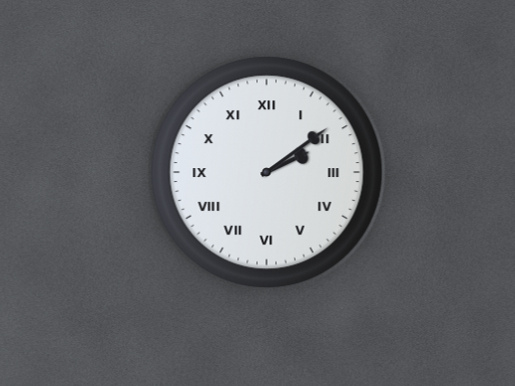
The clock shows 2 h 09 min
